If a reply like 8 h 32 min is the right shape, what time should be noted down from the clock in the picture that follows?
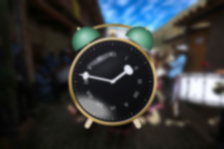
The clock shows 1 h 47 min
